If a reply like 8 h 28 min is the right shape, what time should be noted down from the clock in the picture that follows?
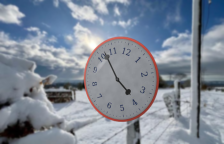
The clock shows 3 h 52 min
